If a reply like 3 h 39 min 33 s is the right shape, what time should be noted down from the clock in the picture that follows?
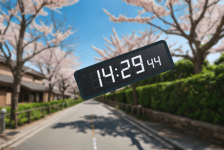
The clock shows 14 h 29 min 44 s
